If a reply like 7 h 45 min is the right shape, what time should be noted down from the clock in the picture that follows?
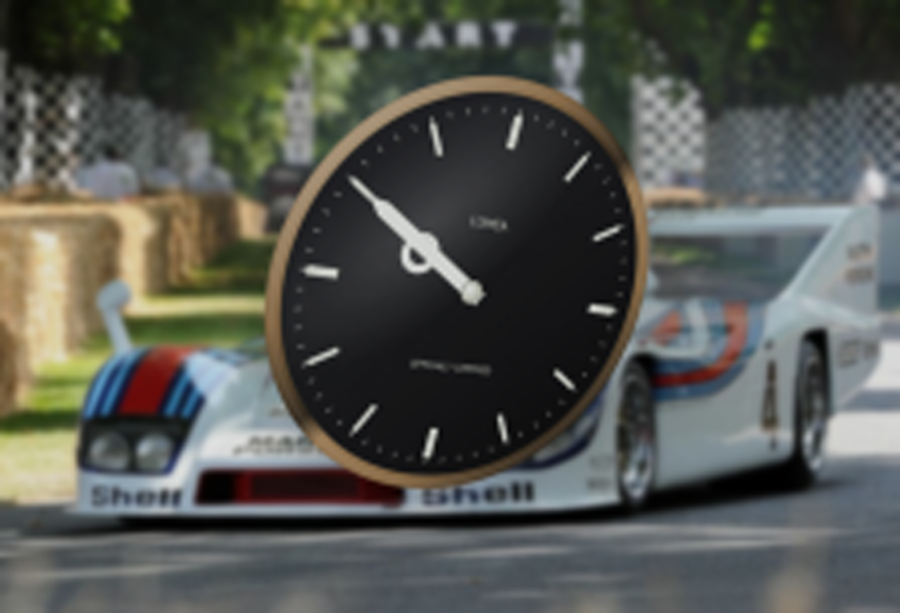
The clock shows 9 h 50 min
